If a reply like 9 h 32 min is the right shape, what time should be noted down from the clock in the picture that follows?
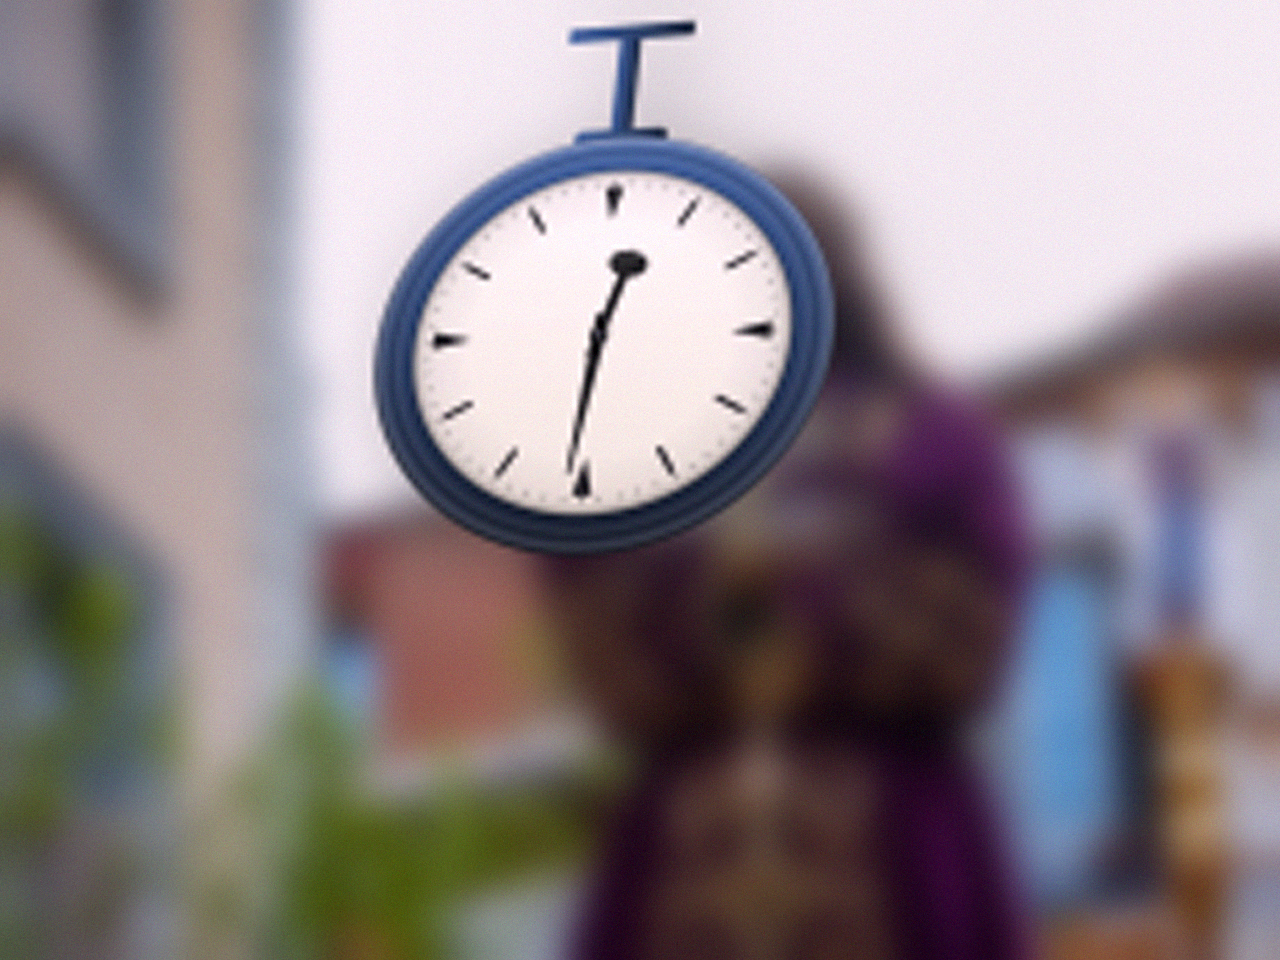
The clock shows 12 h 31 min
